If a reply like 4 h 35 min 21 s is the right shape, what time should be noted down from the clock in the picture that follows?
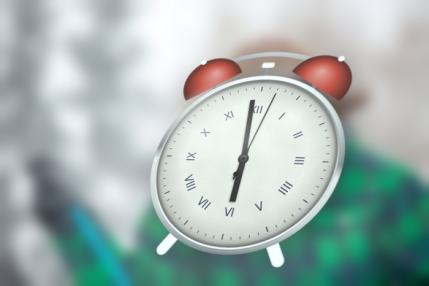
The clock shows 5 h 59 min 02 s
